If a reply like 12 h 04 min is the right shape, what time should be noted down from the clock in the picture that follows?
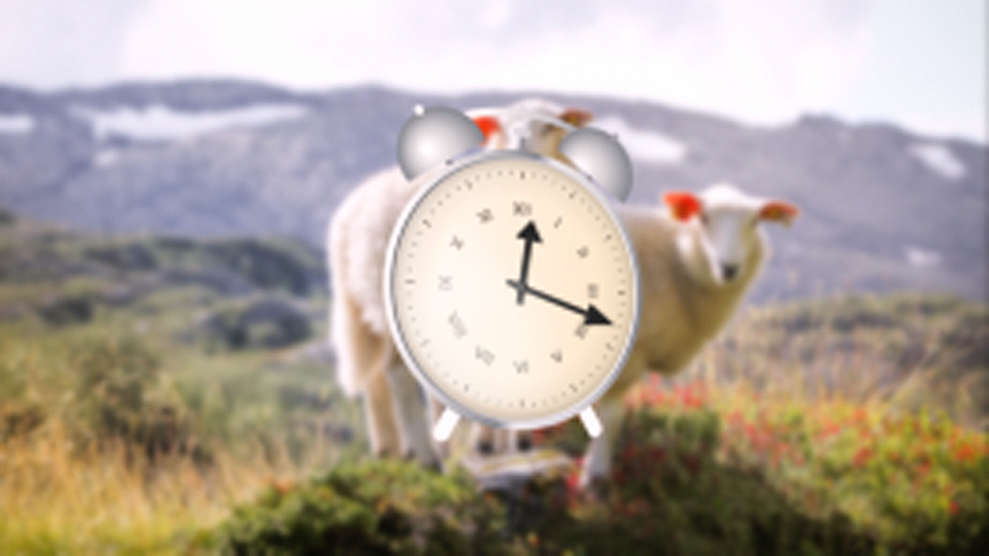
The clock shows 12 h 18 min
